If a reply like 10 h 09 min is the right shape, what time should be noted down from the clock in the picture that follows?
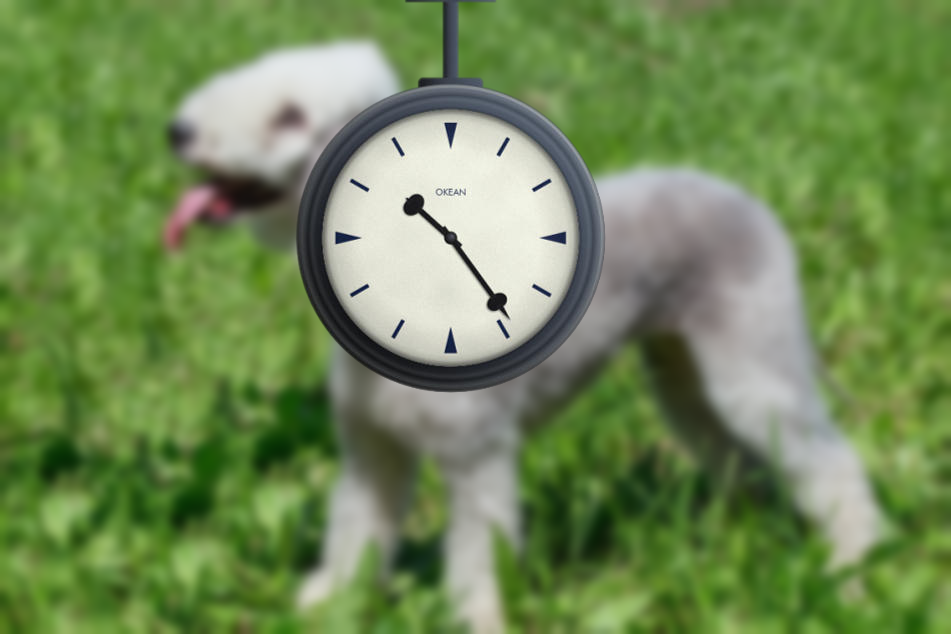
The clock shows 10 h 24 min
